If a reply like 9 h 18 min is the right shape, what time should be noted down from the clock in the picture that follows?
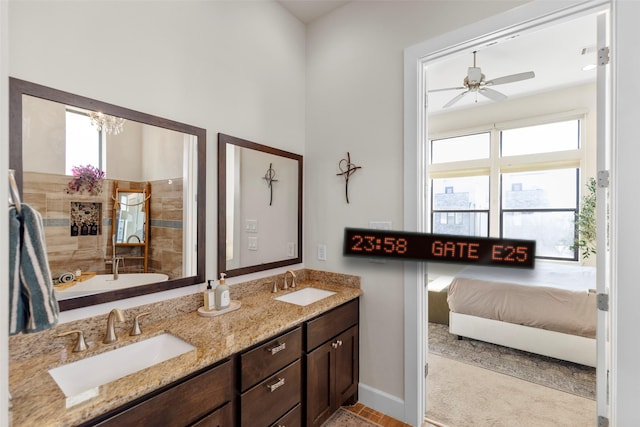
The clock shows 23 h 58 min
